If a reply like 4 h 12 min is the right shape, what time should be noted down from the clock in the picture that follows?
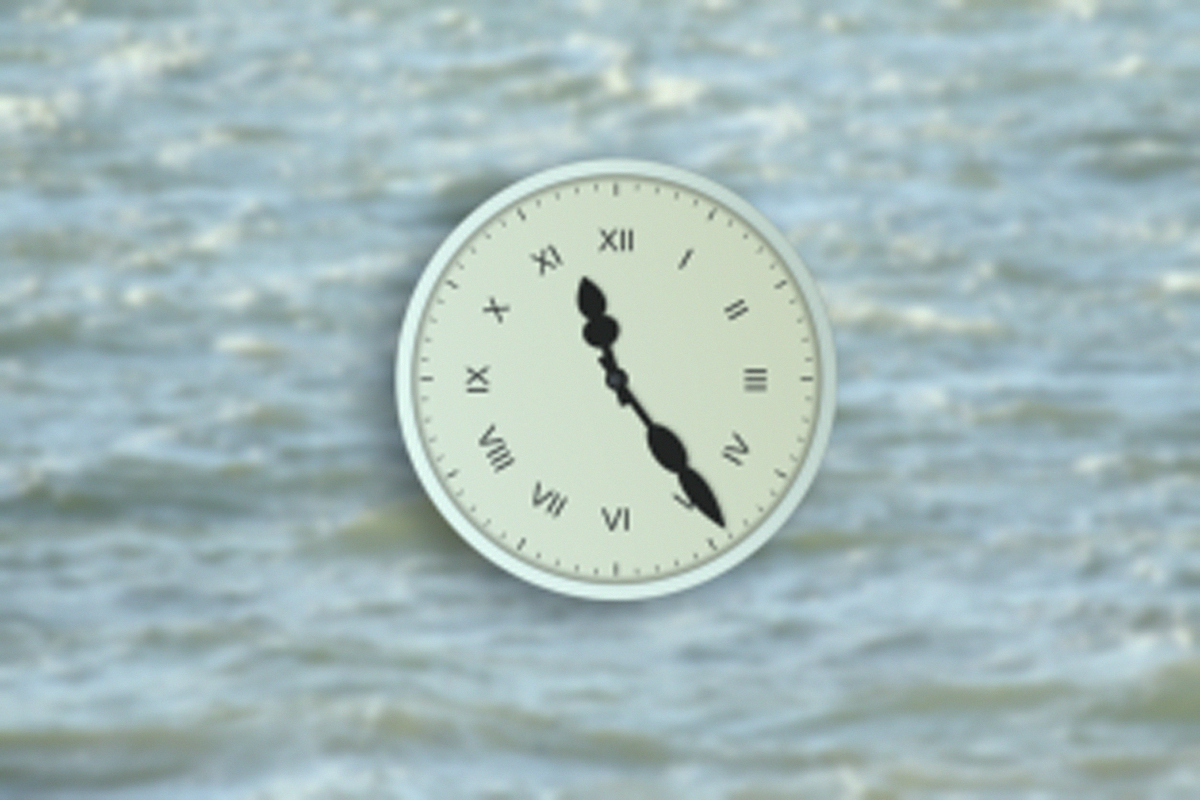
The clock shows 11 h 24 min
